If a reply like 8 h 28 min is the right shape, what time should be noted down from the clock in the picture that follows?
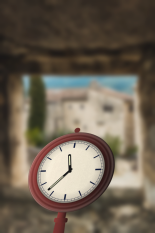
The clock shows 11 h 37 min
